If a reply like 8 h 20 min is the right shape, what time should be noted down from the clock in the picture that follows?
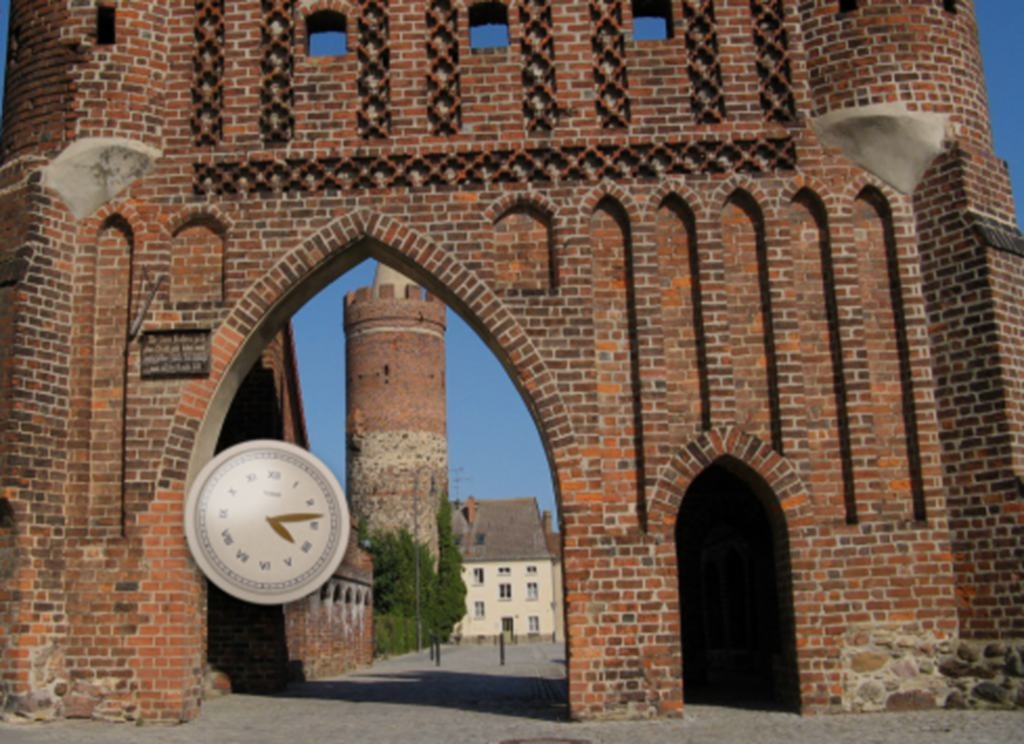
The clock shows 4 h 13 min
